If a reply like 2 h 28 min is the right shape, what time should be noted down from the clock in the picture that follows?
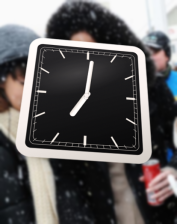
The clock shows 7 h 01 min
